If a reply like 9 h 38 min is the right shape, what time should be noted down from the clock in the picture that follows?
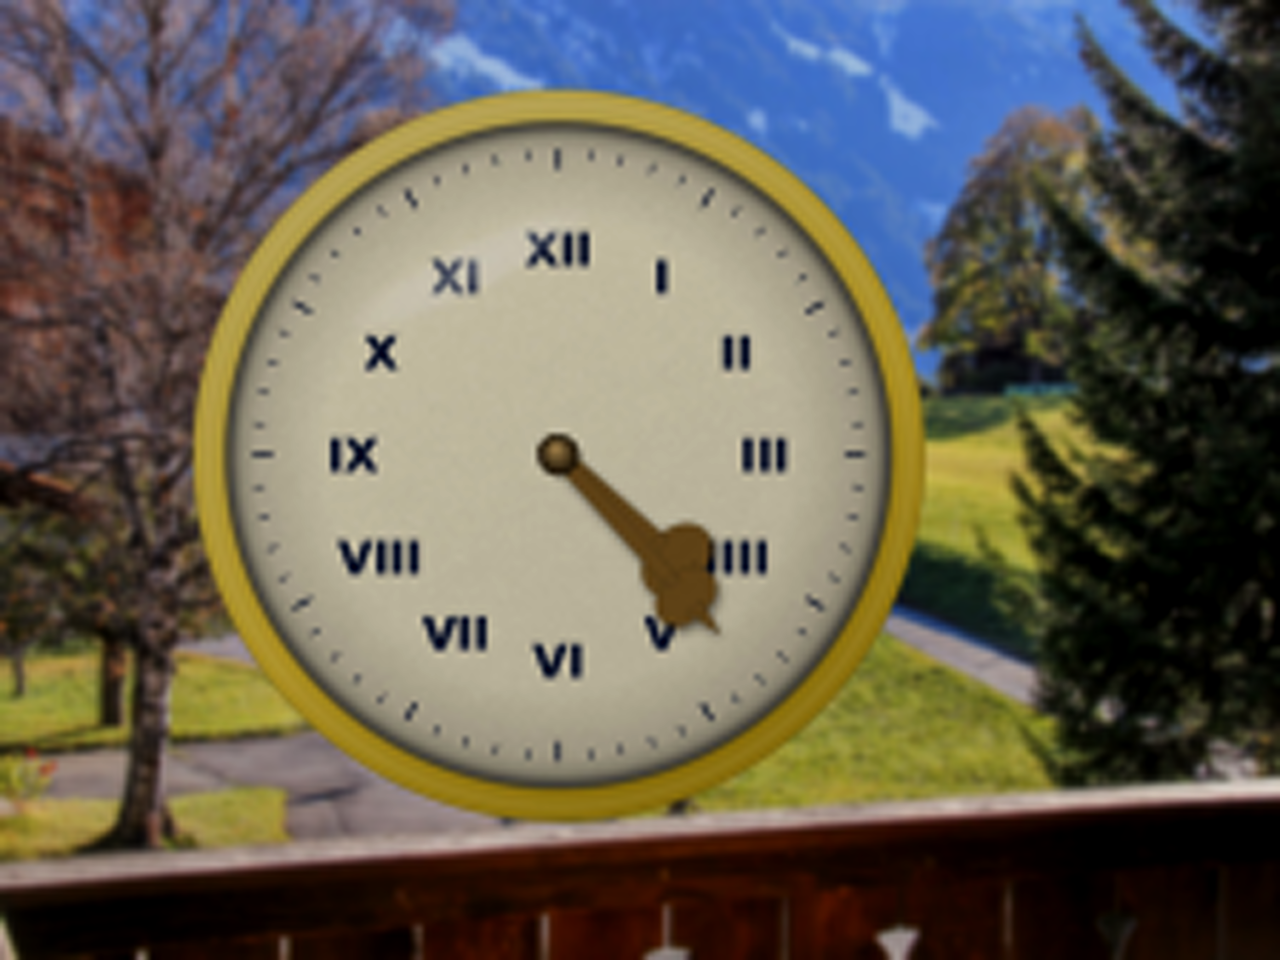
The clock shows 4 h 23 min
